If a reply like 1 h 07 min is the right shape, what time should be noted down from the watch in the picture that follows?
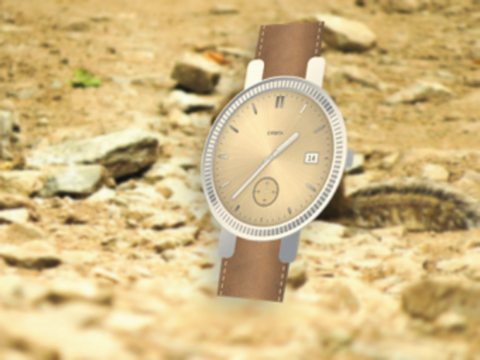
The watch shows 1 h 37 min
